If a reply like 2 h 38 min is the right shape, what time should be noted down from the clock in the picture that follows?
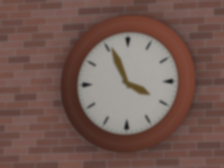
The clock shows 3 h 56 min
